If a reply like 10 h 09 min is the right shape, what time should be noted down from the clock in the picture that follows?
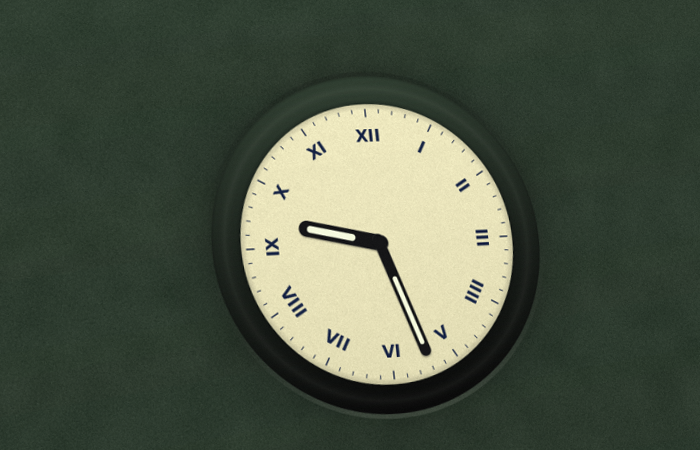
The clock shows 9 h 27 min
